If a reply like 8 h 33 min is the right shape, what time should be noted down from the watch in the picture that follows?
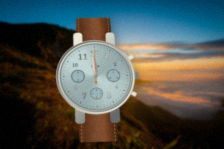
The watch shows 11 h 59 min
